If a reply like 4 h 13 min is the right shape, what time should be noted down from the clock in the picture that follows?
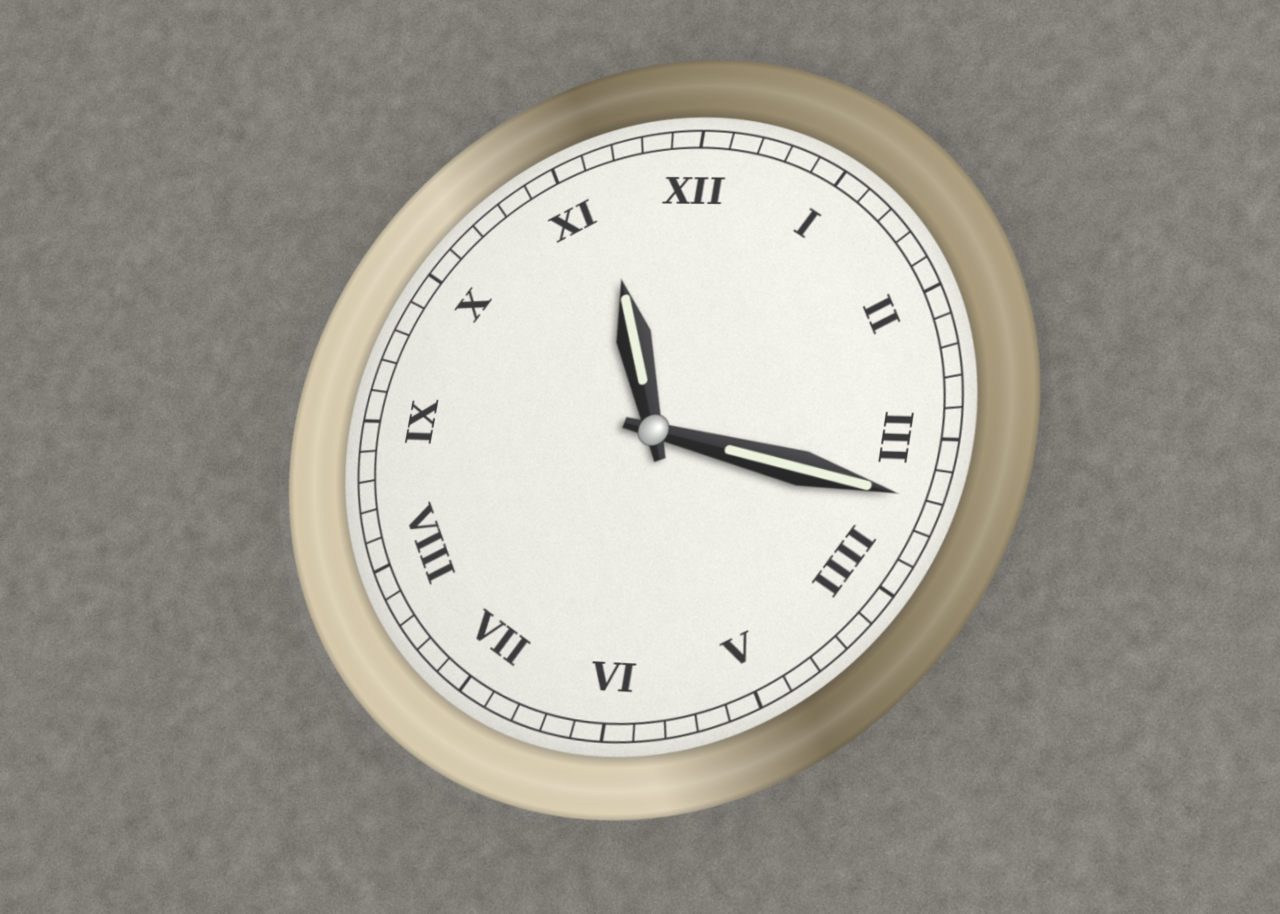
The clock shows 11 h 17 min
